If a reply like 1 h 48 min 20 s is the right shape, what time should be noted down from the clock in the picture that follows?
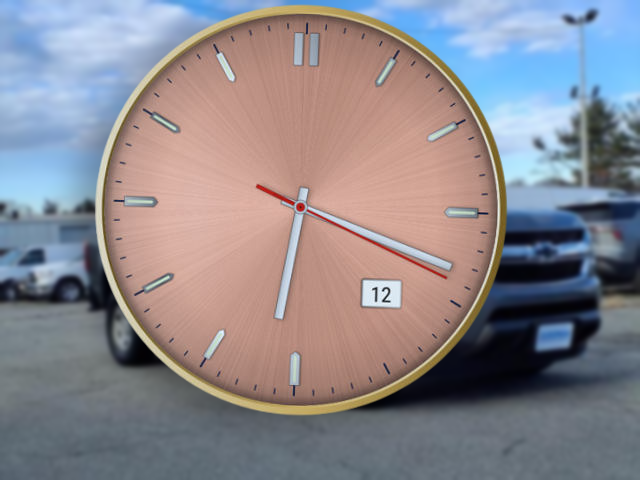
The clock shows 6 h 18 min 19 s
